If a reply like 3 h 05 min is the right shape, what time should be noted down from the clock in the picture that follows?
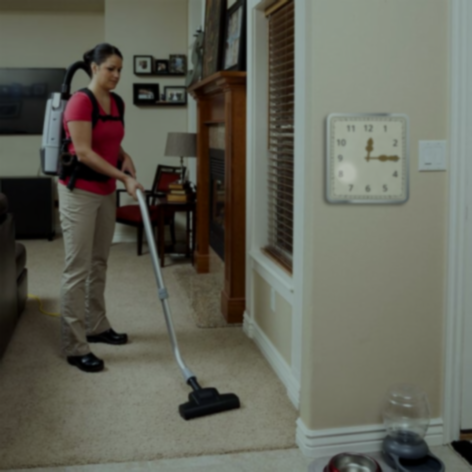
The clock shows 12 h 15 min
